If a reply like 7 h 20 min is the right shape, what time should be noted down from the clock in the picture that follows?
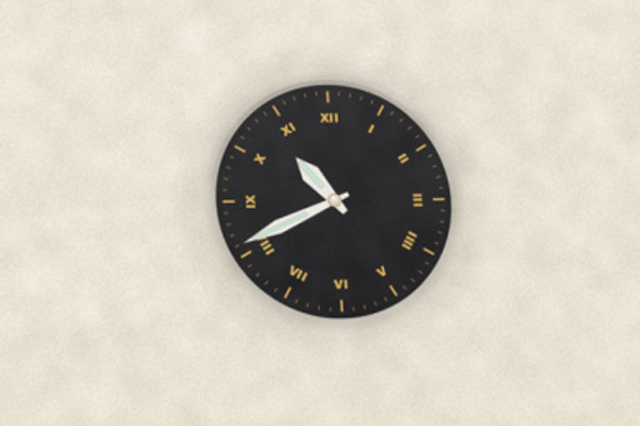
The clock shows 10 h 41 min
